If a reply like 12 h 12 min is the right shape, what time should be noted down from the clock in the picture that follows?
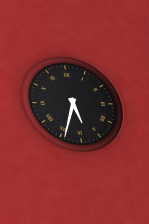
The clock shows 5 h 34 min
